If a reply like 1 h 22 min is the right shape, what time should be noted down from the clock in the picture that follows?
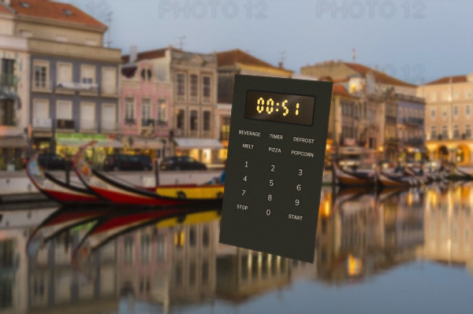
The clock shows 0 h 51 min
